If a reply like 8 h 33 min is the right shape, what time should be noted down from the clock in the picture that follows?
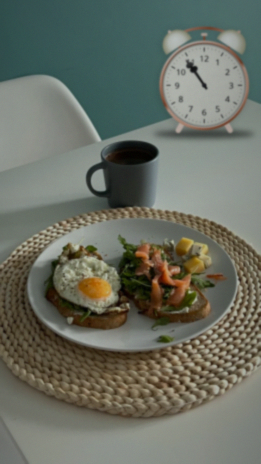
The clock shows 10 h 54 min
